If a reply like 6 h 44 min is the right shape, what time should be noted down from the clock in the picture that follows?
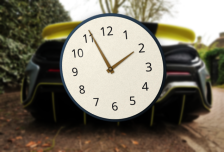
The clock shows 1 h 56 min
